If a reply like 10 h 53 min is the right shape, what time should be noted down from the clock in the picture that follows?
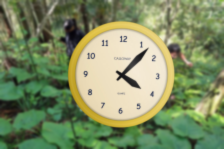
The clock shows 4 h 07 min
